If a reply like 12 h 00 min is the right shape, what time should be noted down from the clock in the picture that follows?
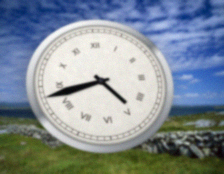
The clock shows 4 h 43 min
